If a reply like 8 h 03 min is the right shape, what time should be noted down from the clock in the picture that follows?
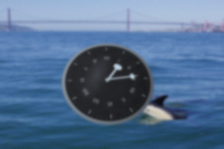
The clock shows 1 h 14 min
